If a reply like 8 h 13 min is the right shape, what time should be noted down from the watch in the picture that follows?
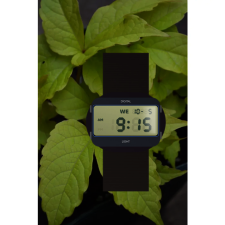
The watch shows 9 h 15 min
